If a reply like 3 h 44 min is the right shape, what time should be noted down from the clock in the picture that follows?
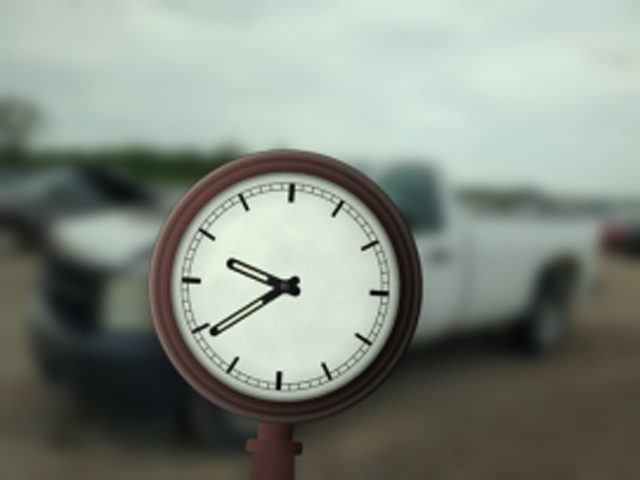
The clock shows 9 h 39 min
